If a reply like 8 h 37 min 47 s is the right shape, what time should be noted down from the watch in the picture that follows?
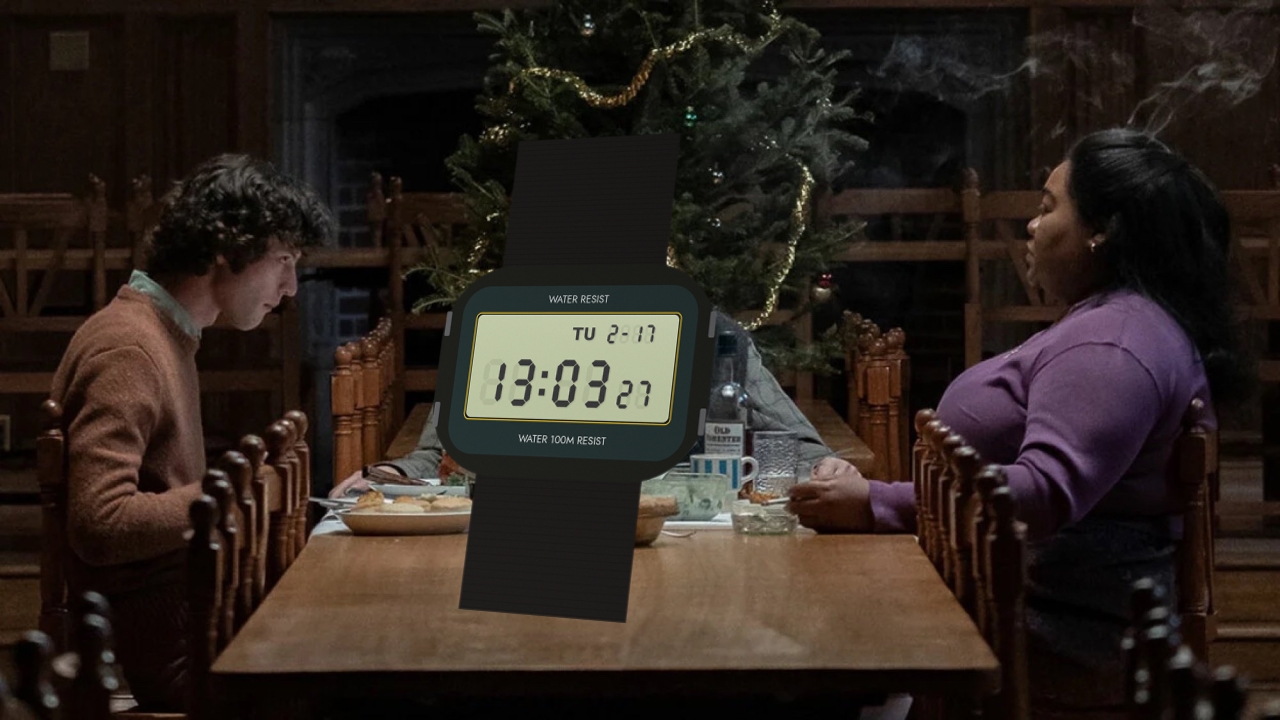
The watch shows 13 h 03 min 27 s
